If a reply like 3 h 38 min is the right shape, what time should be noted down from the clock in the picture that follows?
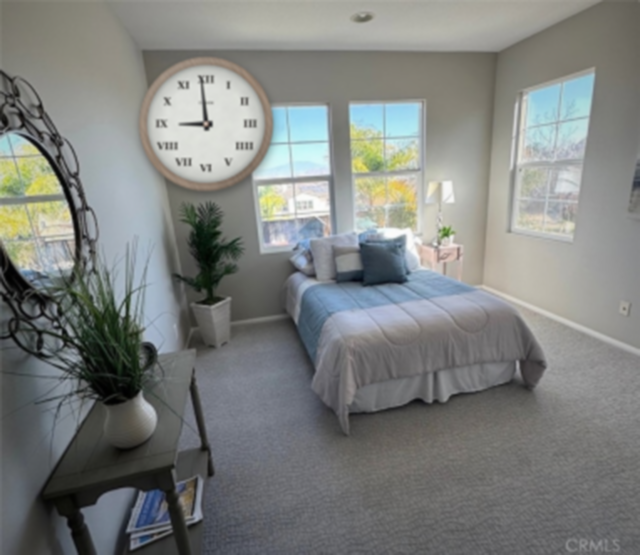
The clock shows 8 h 59 min
